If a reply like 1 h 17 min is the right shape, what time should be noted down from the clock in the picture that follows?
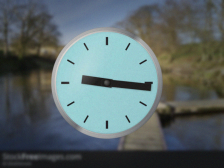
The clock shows 9 h 16 min
